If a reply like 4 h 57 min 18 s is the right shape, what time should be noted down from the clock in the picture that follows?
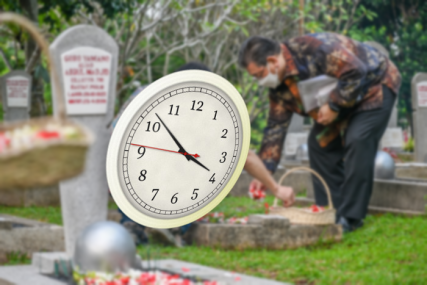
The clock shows 3 h 51 min 46 s
